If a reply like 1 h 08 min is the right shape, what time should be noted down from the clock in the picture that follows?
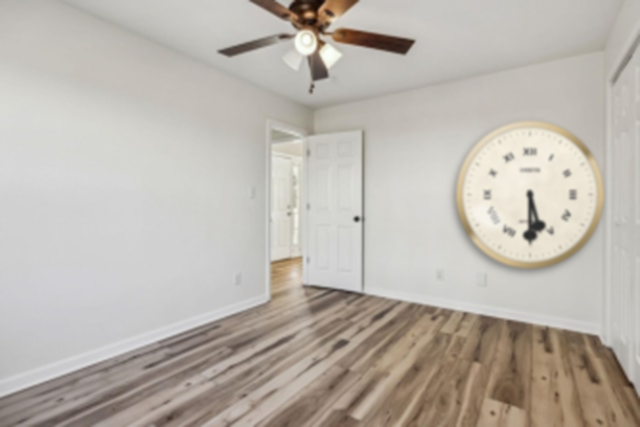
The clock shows 5 h 30 min
